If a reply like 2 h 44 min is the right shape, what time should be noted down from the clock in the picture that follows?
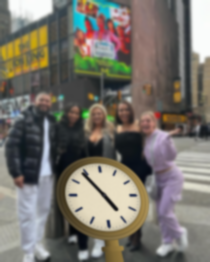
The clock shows 4 h 54 min
